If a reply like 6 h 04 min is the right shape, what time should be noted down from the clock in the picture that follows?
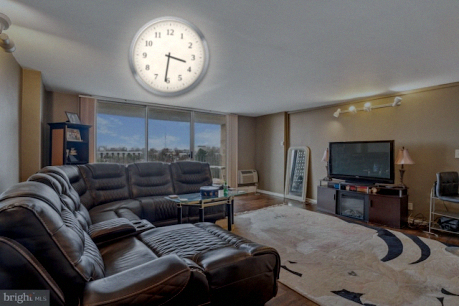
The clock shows 3 h 31 min
